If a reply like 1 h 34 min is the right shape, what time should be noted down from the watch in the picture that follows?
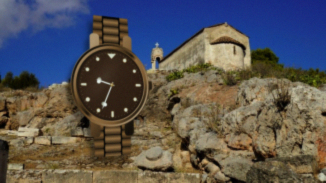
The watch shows 9 h 34 min
